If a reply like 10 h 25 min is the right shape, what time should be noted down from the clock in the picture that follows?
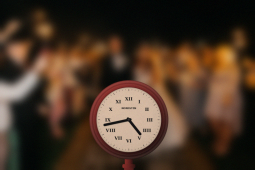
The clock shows 4 h 43 min
